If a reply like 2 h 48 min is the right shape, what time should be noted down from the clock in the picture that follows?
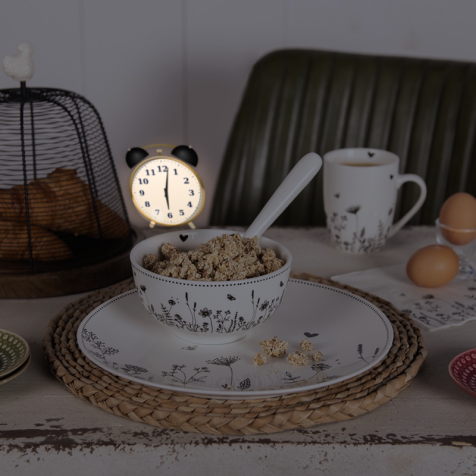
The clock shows 6 h 02 min
